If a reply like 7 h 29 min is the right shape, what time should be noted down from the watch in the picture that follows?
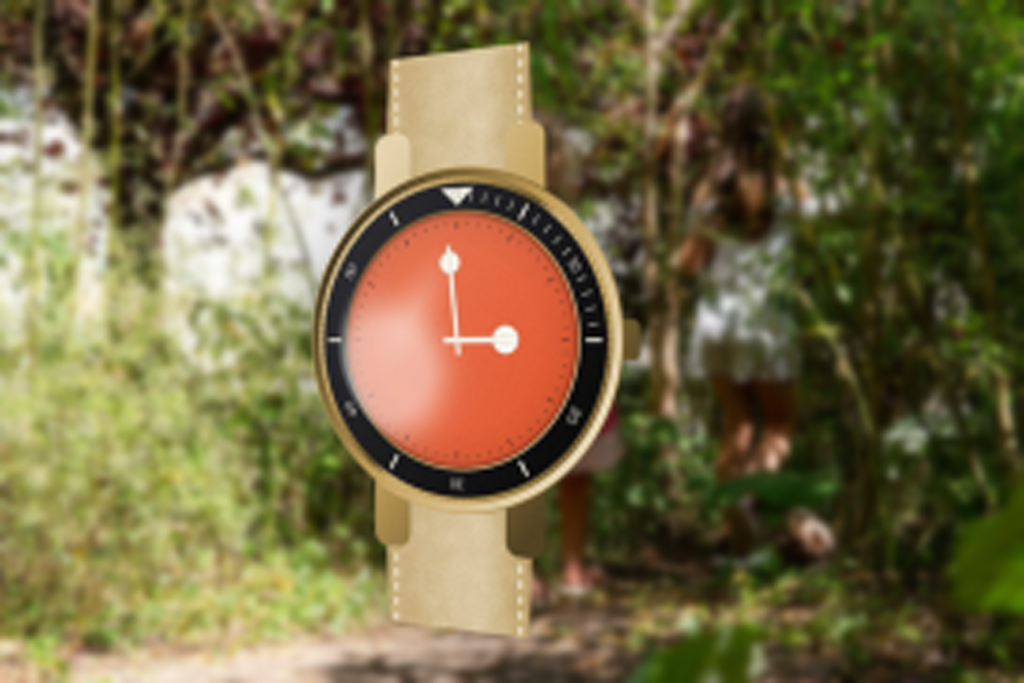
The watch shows 2 h 59 min
